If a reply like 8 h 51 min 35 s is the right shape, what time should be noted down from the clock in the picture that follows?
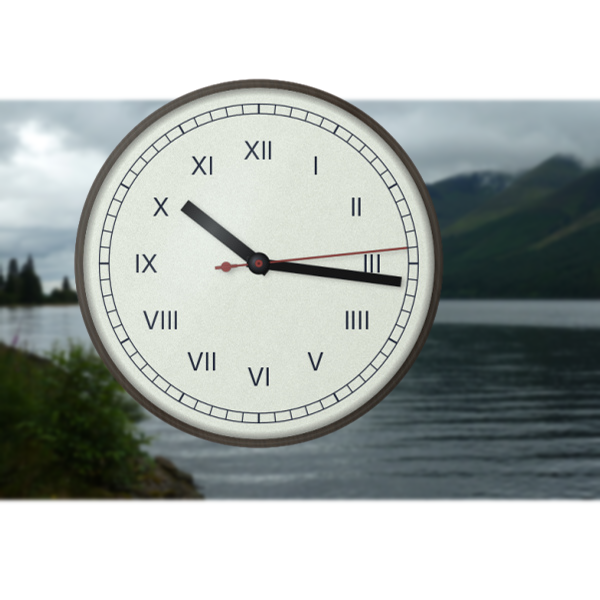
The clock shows 10 h 16 min 14 s
